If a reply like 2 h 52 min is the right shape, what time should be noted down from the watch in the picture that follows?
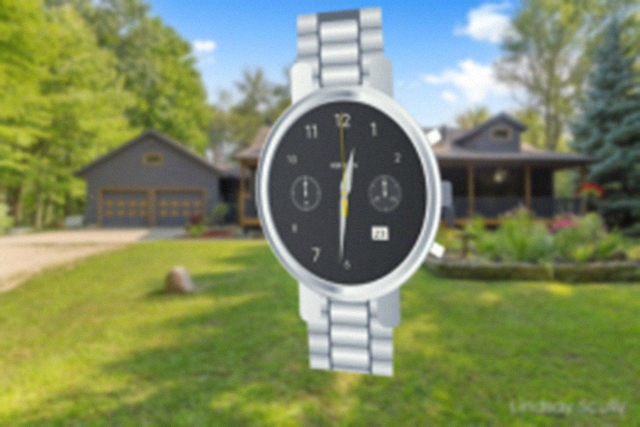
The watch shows 12 h 31 min
